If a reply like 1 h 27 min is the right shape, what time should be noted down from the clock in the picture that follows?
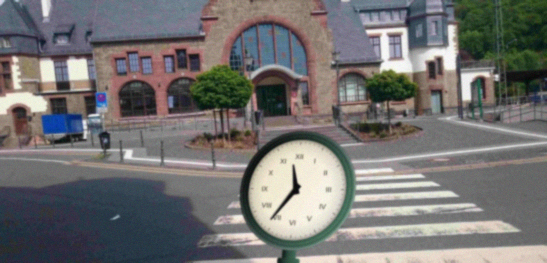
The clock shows 11 h 36 min
